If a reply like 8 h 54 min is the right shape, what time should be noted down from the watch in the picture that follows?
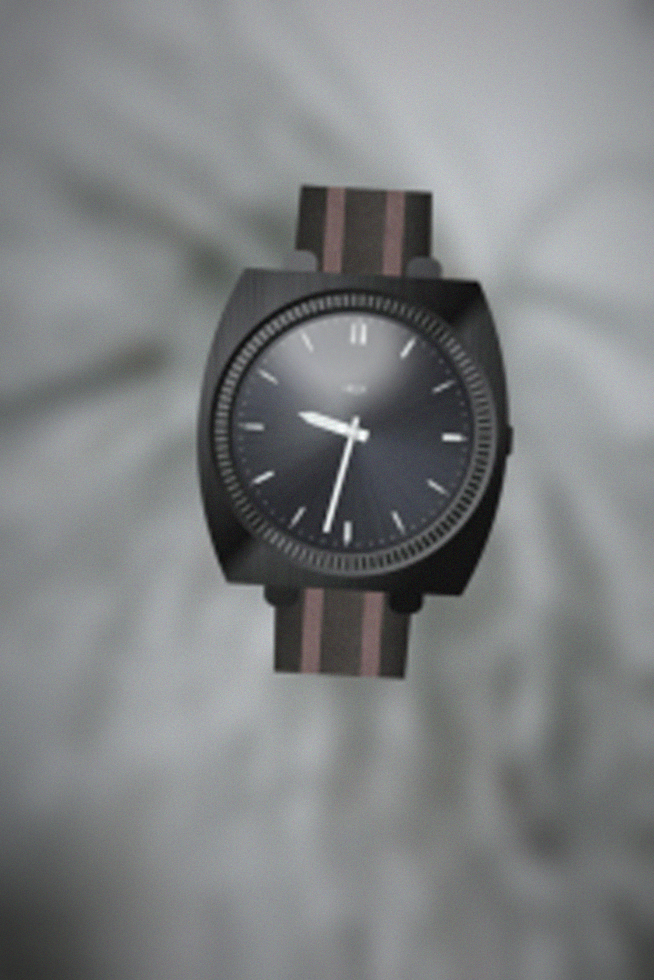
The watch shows 9 h 32 min
